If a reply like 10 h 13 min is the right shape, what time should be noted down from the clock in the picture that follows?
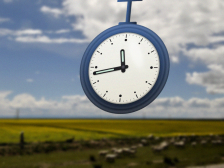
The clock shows 11 h 43 min
